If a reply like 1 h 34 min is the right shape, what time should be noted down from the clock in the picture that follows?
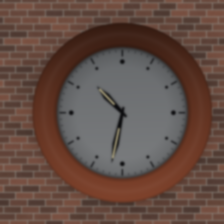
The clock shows 10 h 32 min
